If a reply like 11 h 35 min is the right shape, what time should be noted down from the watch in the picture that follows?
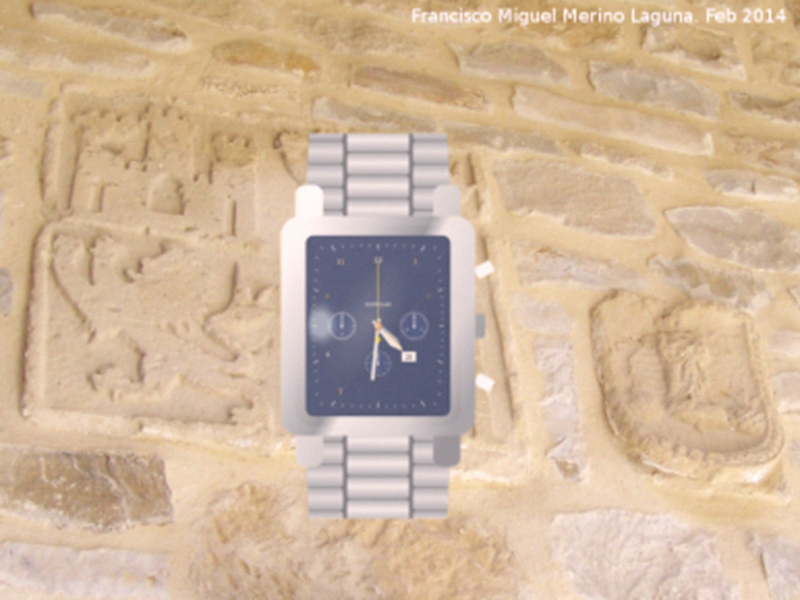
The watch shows 4 h 31 min
